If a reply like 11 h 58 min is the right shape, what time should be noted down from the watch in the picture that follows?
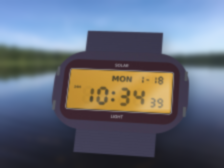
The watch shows 10 h 34 min
